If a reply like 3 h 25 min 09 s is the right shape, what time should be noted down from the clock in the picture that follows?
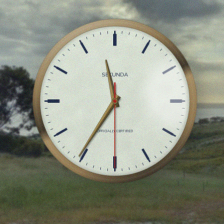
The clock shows 11 h 35 min 30 s
